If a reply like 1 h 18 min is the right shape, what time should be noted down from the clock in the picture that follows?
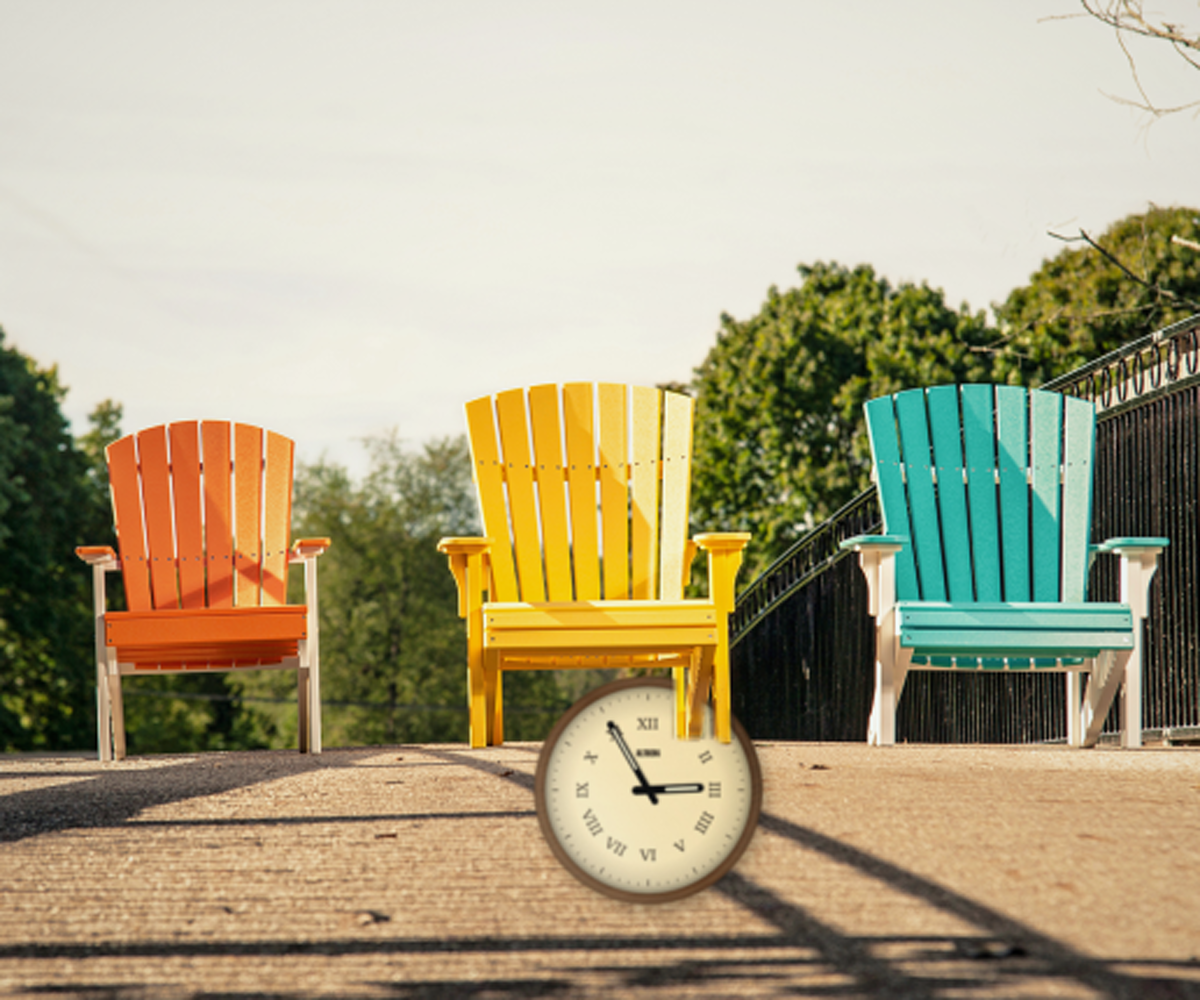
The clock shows 2 h 55 min
